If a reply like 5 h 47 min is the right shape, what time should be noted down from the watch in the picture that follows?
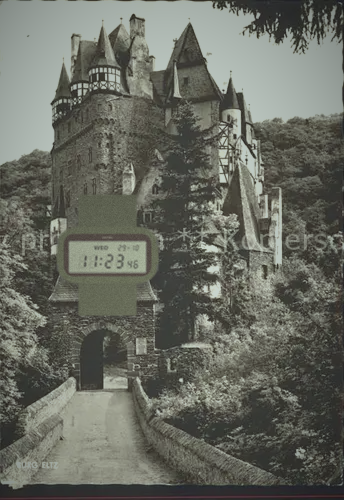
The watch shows 11 h 23 min
